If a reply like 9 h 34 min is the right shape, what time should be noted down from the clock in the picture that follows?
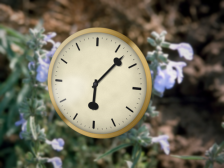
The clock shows 6 h 07 min
